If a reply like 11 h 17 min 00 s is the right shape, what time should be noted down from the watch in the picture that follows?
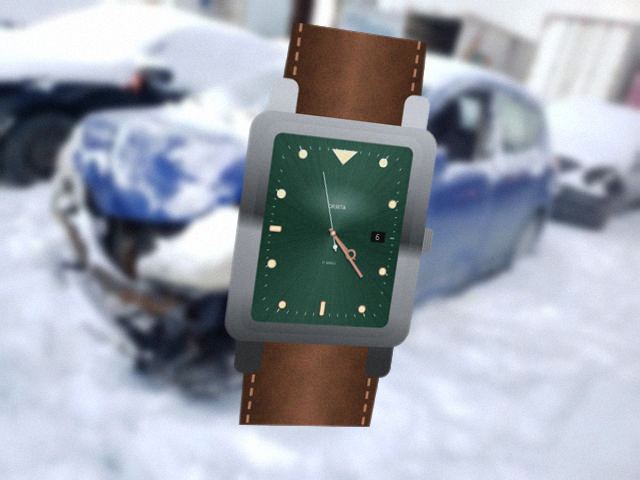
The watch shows 4 h 22 min 57 s
